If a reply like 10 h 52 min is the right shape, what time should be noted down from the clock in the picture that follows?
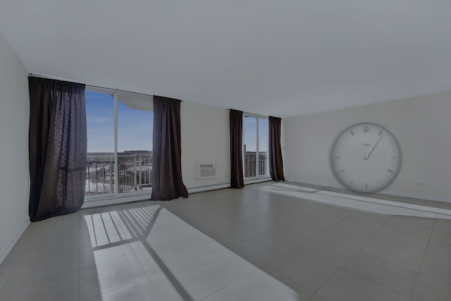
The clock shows 1 h 06 min
